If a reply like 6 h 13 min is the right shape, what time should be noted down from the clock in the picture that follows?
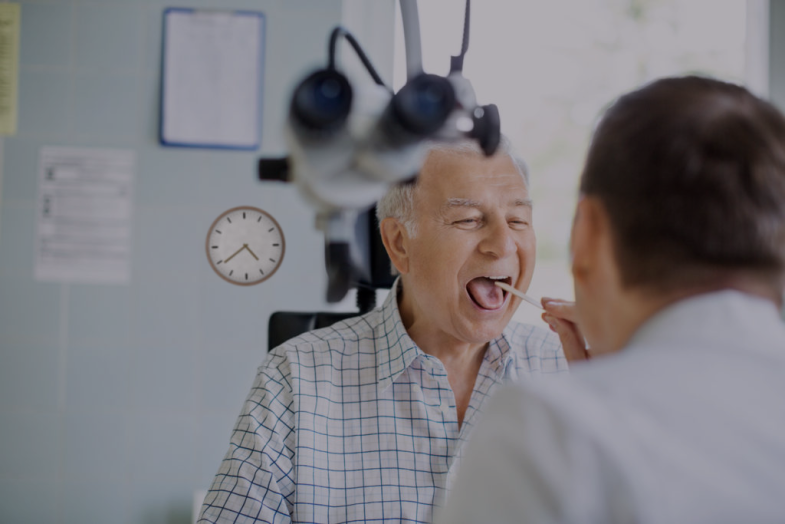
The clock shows 4 h 39 min
